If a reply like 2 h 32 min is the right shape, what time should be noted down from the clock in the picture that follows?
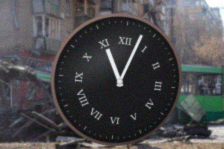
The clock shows 11 h 03 min
